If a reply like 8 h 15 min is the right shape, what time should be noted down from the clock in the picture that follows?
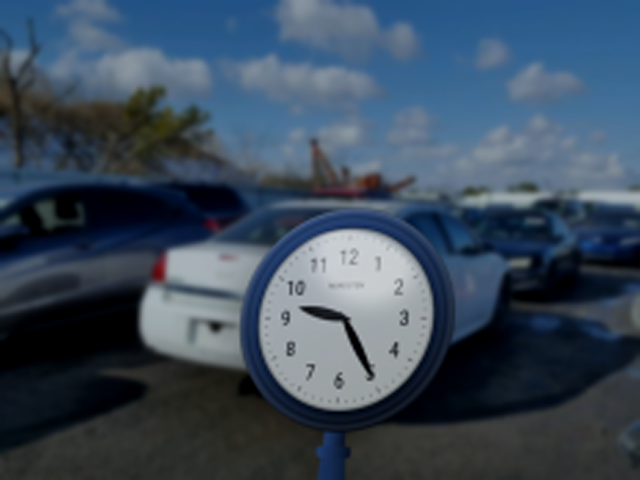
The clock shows 9 h 25 min
